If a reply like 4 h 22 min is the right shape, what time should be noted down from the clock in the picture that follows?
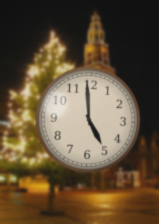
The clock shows 4 h 59 min
